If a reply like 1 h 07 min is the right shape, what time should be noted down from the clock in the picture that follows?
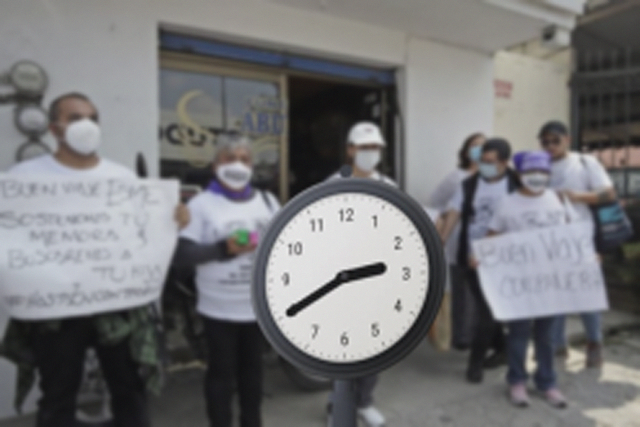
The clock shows 2 h 40 min
